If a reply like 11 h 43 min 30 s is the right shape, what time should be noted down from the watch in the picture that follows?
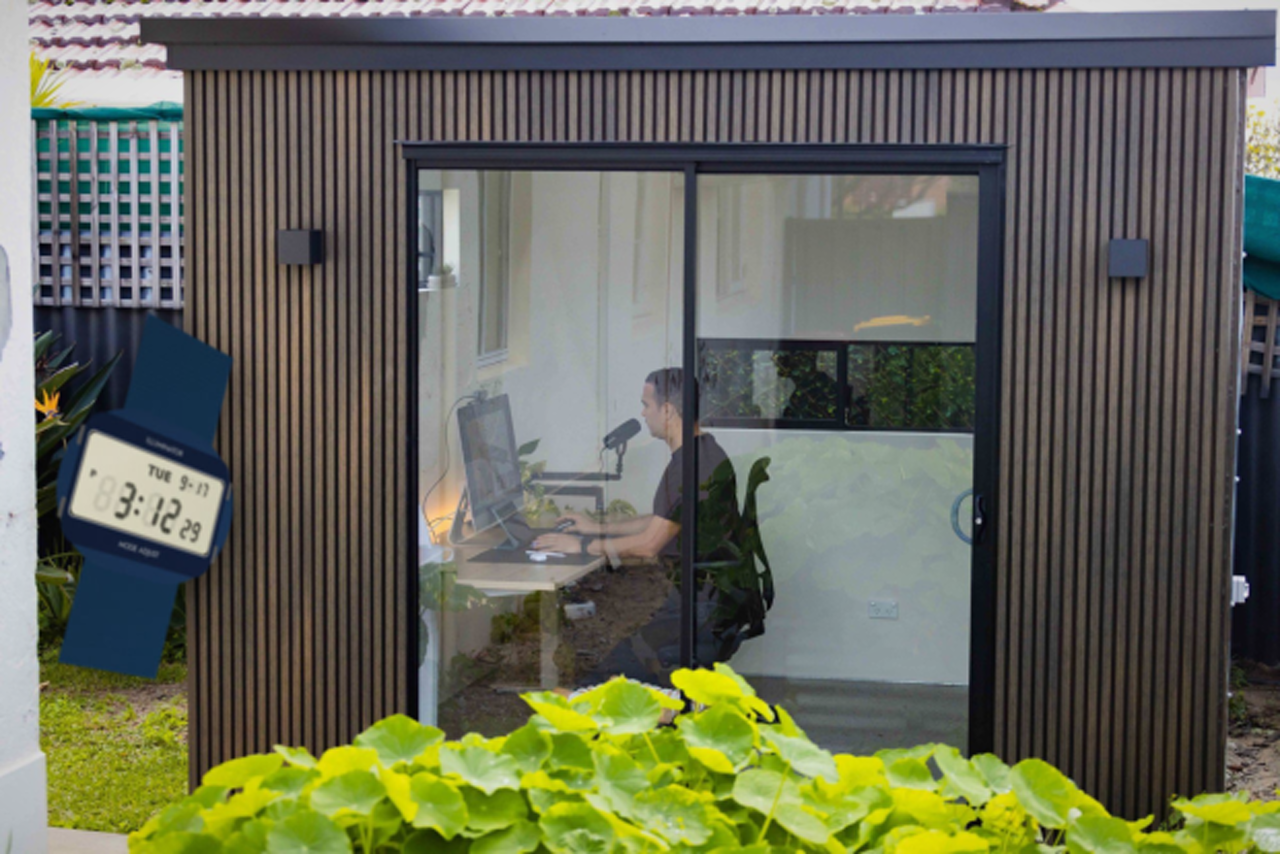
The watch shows 3 h 12 min 29 s
